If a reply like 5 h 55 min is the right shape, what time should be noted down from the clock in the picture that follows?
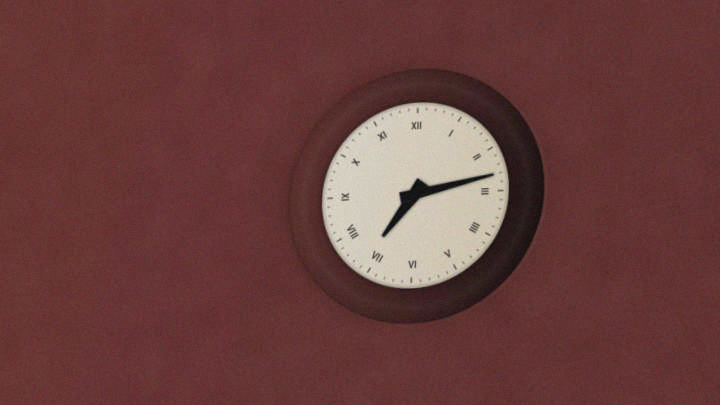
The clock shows 7 h 13 min
